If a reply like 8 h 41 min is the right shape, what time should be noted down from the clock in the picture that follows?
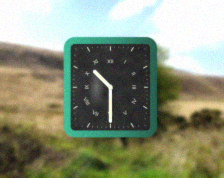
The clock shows 10 h 30 min
